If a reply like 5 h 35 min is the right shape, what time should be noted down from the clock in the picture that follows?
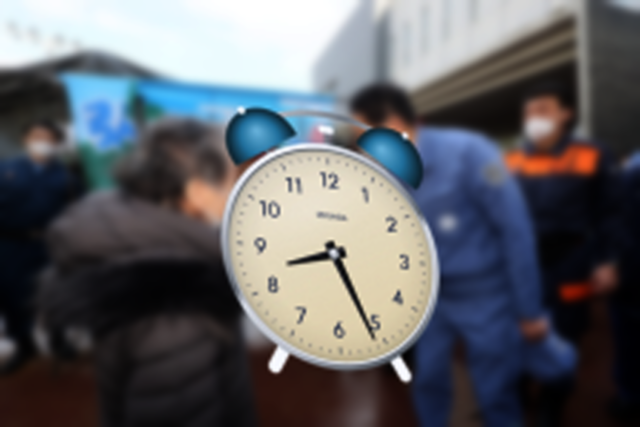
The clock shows 8 h 26 min
